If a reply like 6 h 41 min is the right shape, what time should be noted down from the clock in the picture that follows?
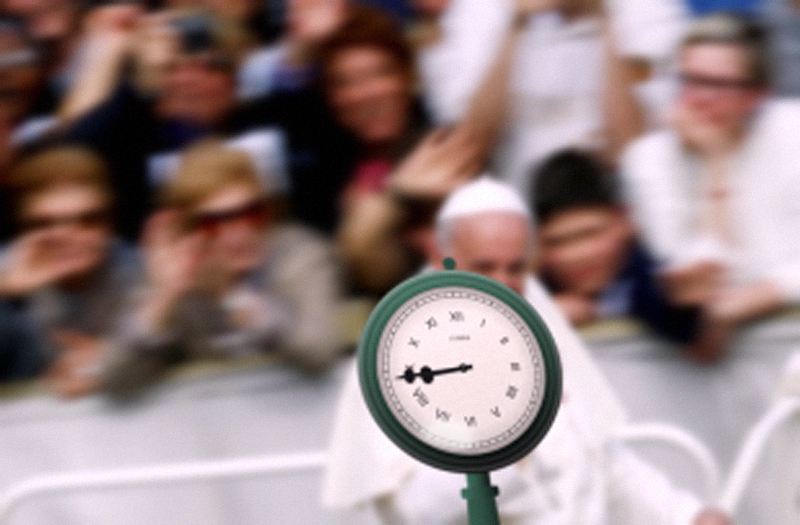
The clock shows 8 h 44 min
